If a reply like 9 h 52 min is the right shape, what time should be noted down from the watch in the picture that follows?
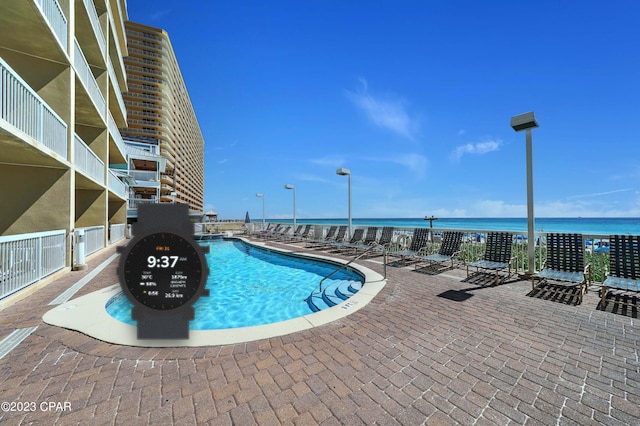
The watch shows 9 h 37 min
